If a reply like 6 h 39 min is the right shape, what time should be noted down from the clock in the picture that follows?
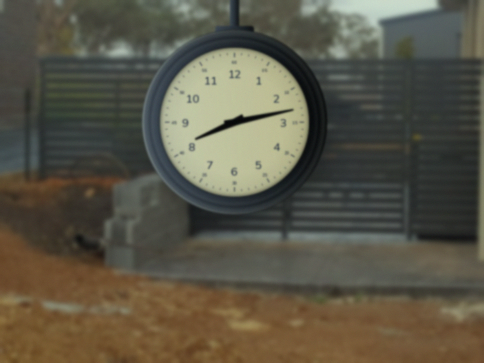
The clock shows 8 h 13 min
